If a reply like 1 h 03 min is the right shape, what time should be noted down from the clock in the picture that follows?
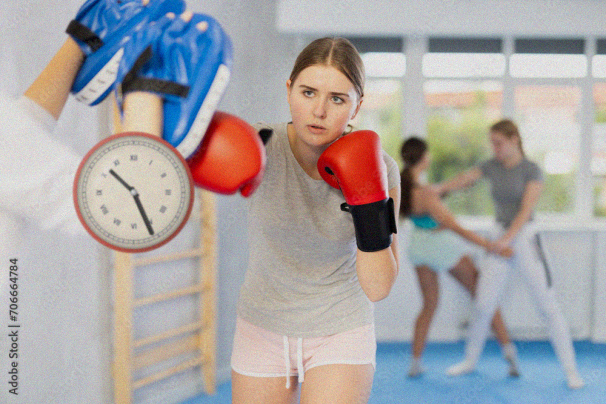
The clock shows 10 h 26 min
